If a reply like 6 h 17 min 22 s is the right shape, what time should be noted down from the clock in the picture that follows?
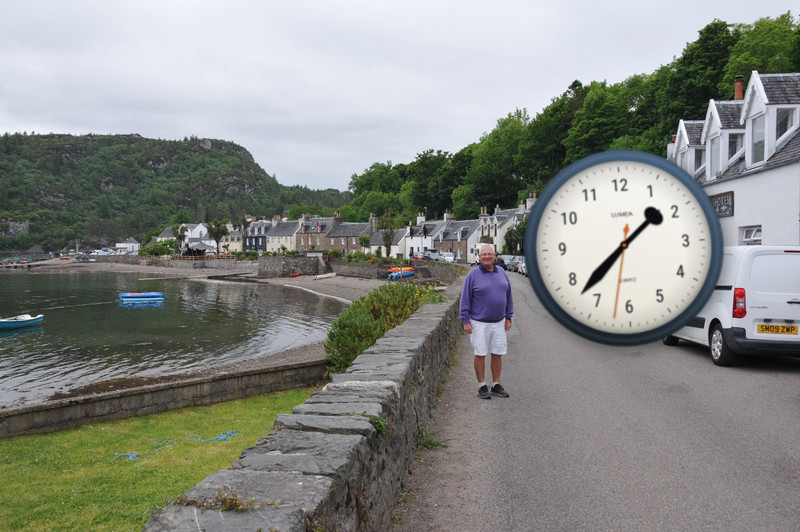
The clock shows 1 h 37 min 32 s
